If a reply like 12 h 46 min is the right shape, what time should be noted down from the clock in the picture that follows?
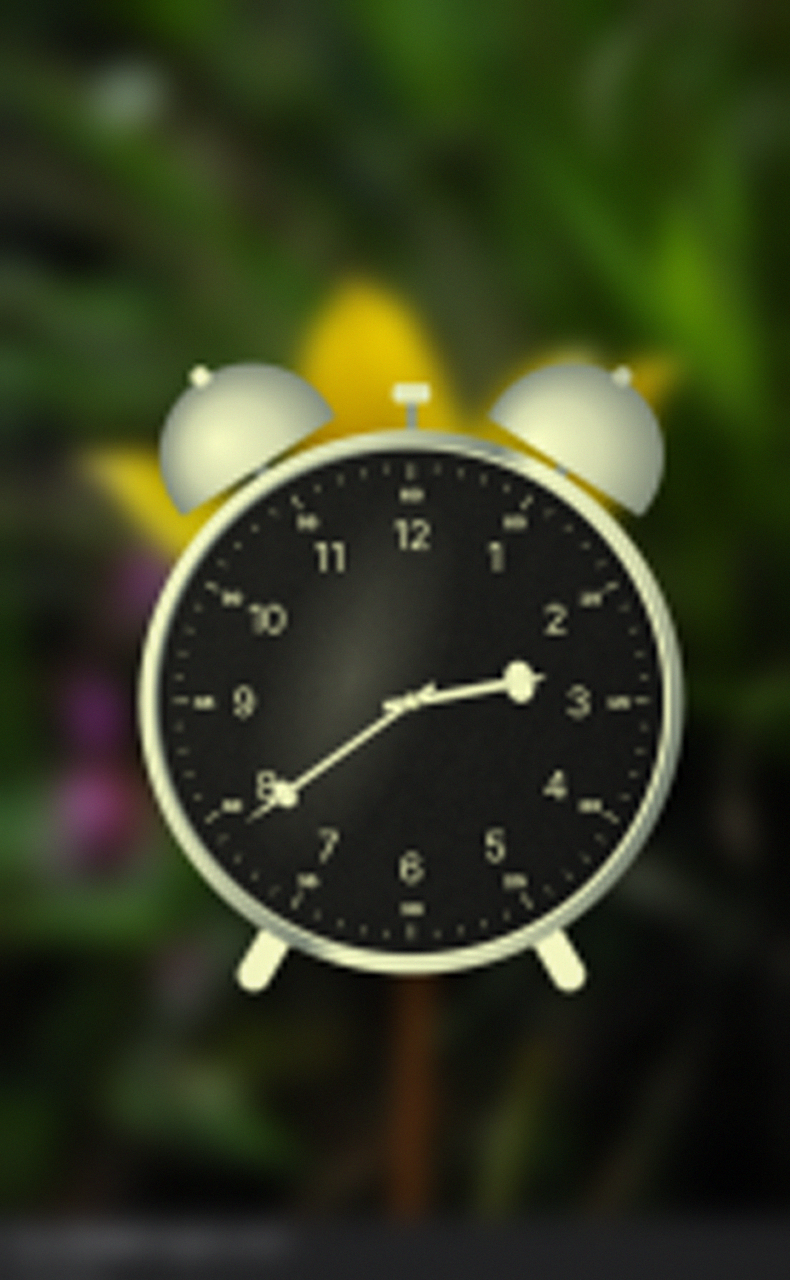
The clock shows 2 h 39 min
